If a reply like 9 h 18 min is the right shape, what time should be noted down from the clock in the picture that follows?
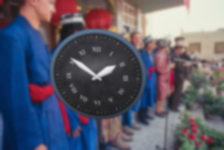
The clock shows 1 h 51 min
